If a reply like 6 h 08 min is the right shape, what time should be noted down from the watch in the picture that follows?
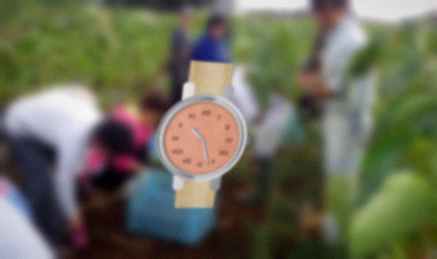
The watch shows 10 h 27 min
